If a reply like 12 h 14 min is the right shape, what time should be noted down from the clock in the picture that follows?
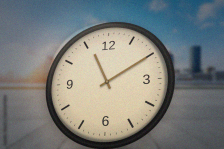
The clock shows 11 h 10 min
